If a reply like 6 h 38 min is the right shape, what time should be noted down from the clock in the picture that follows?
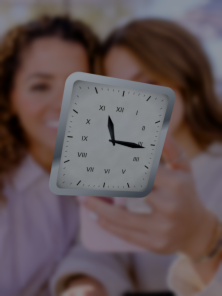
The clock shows 11 h 16 min
